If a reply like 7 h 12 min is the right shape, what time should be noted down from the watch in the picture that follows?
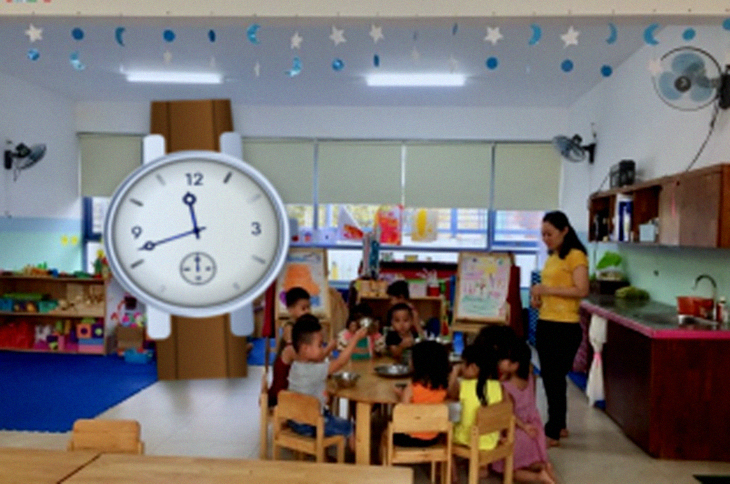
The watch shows 11 h 42 min
